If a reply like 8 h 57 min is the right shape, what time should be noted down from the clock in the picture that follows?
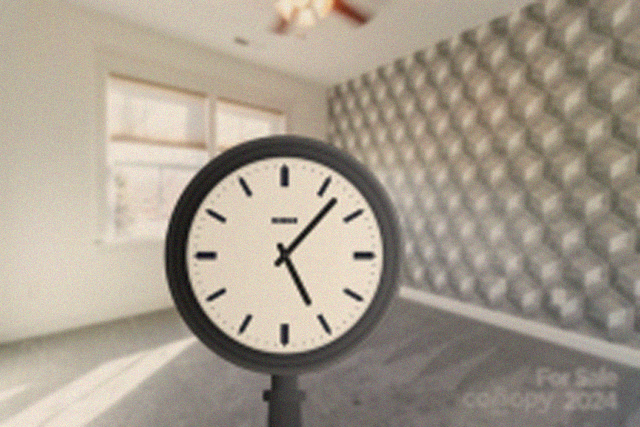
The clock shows 5 h 07 min
